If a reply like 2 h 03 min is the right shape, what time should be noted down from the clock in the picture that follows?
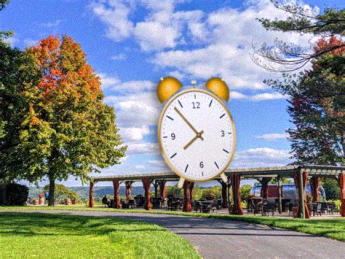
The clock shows 7 h 53 min
